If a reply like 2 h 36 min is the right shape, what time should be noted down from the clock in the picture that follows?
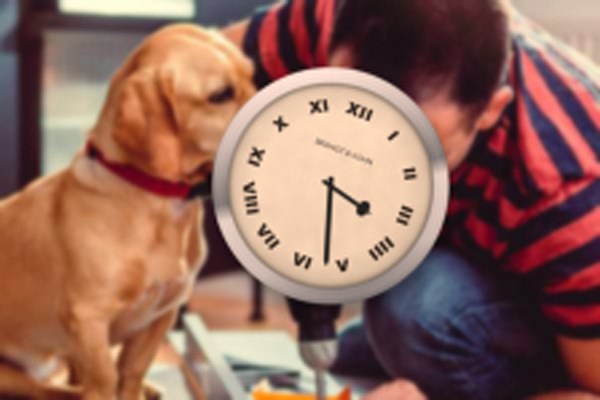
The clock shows 3 h 27 min
